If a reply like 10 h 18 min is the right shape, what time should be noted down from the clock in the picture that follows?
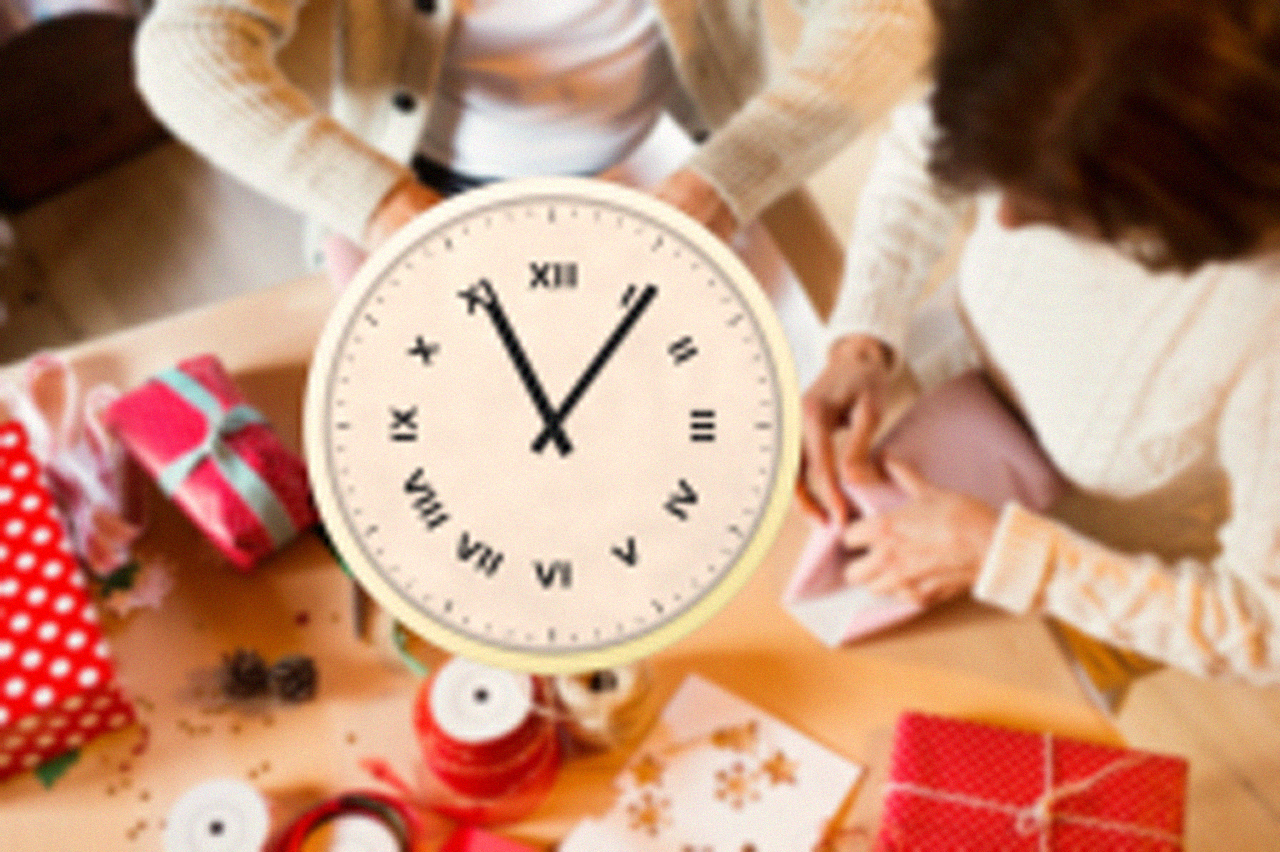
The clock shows 11 h 06 min
